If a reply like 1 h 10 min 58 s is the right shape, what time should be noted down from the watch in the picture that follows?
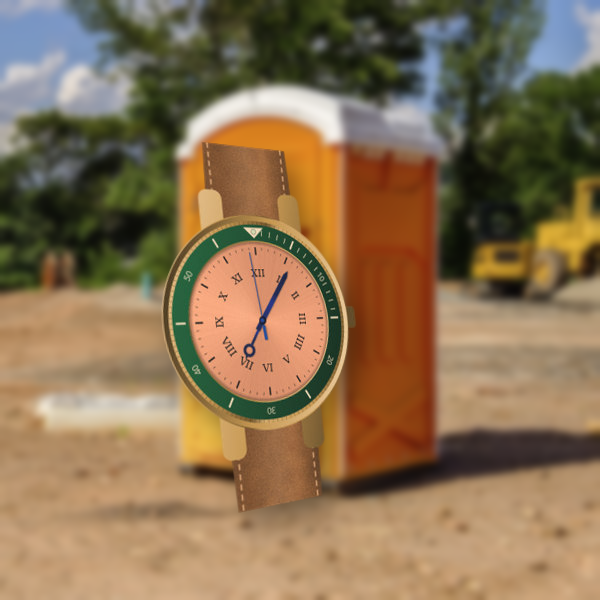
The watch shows 7 h 05 min 59 s
